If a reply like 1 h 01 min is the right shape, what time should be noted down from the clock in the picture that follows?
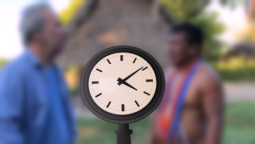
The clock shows 4 h 09 min
